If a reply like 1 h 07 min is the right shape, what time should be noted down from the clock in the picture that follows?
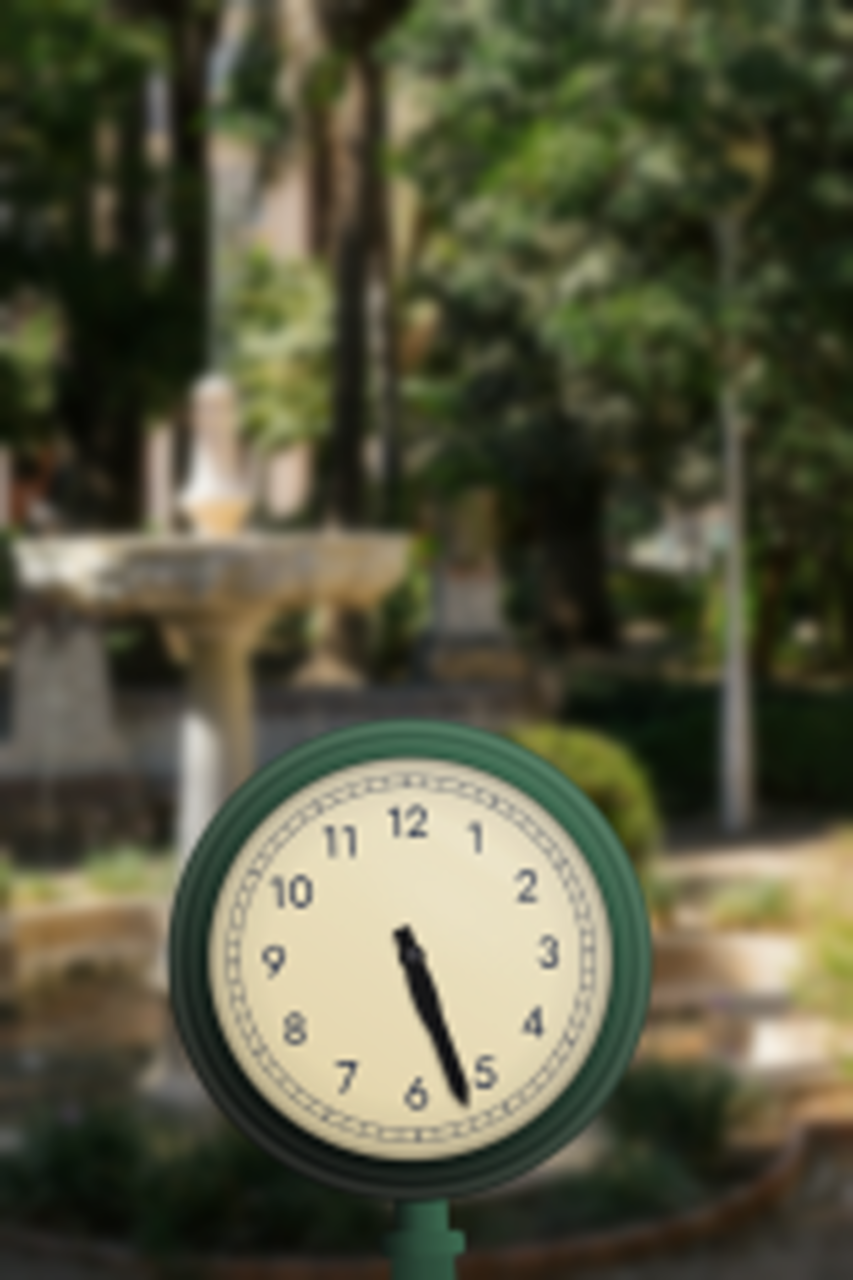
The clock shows 5 h 27 min
